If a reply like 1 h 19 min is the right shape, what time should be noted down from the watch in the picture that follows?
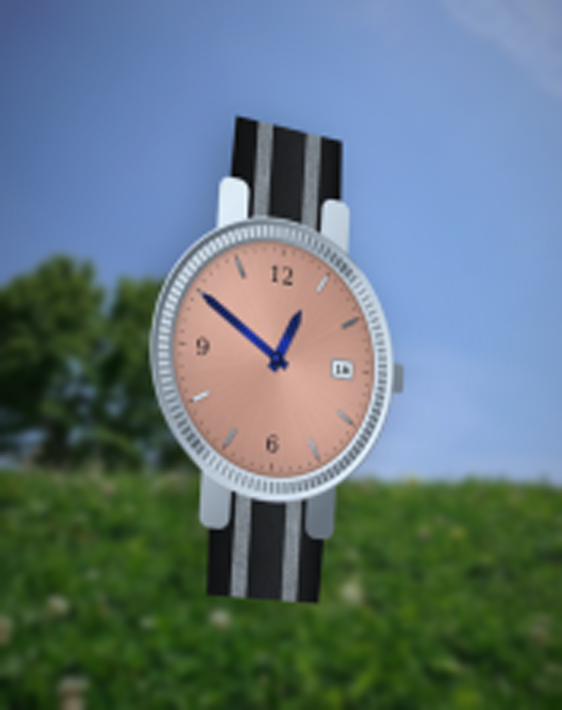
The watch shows 12 h 50 min
